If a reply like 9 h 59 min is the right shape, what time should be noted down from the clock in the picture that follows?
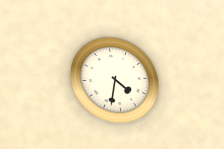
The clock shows 4 h 33 min
